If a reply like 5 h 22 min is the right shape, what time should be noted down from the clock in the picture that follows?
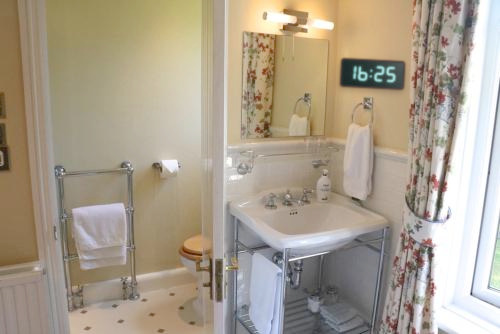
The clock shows 16 h 25 min
